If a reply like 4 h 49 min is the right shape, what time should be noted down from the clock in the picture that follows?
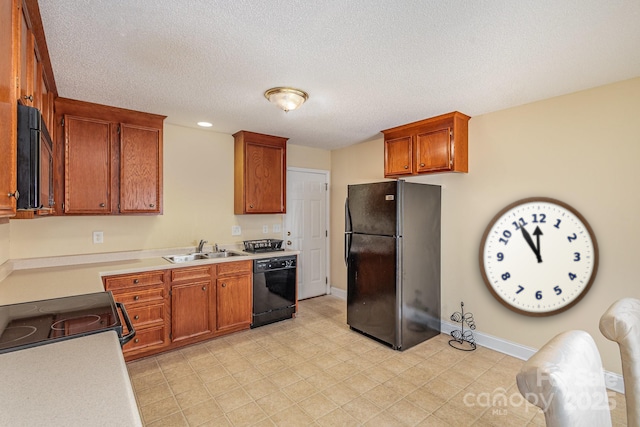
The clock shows 11 h 55 min
